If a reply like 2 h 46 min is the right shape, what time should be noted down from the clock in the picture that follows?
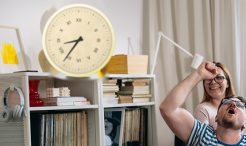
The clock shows 8 h 36 min
